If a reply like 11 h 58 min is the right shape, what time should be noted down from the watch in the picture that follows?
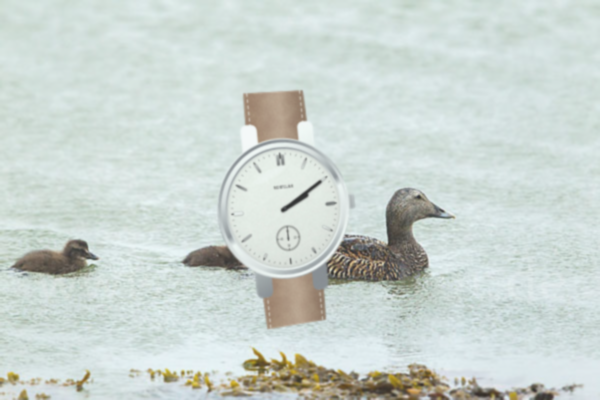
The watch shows 2 h 10 min
